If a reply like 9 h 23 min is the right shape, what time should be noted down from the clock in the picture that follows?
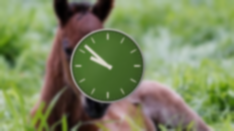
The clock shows 9 h 52 min
